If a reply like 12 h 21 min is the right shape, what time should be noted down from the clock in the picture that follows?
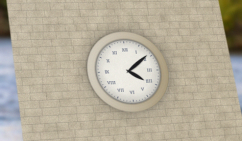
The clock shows 4 h 09 min
